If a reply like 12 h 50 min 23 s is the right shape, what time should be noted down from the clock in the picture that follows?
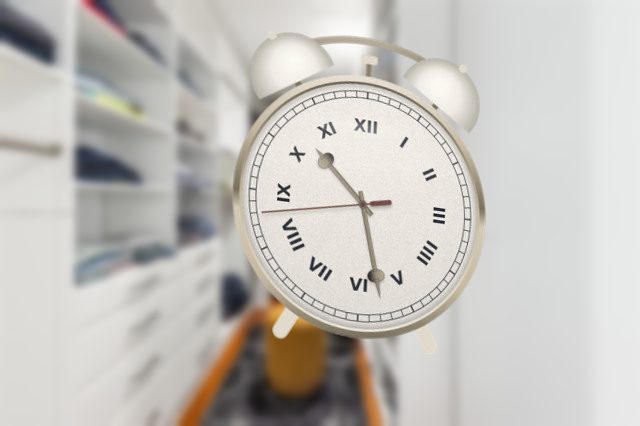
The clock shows 10 h 27 min 43 s
